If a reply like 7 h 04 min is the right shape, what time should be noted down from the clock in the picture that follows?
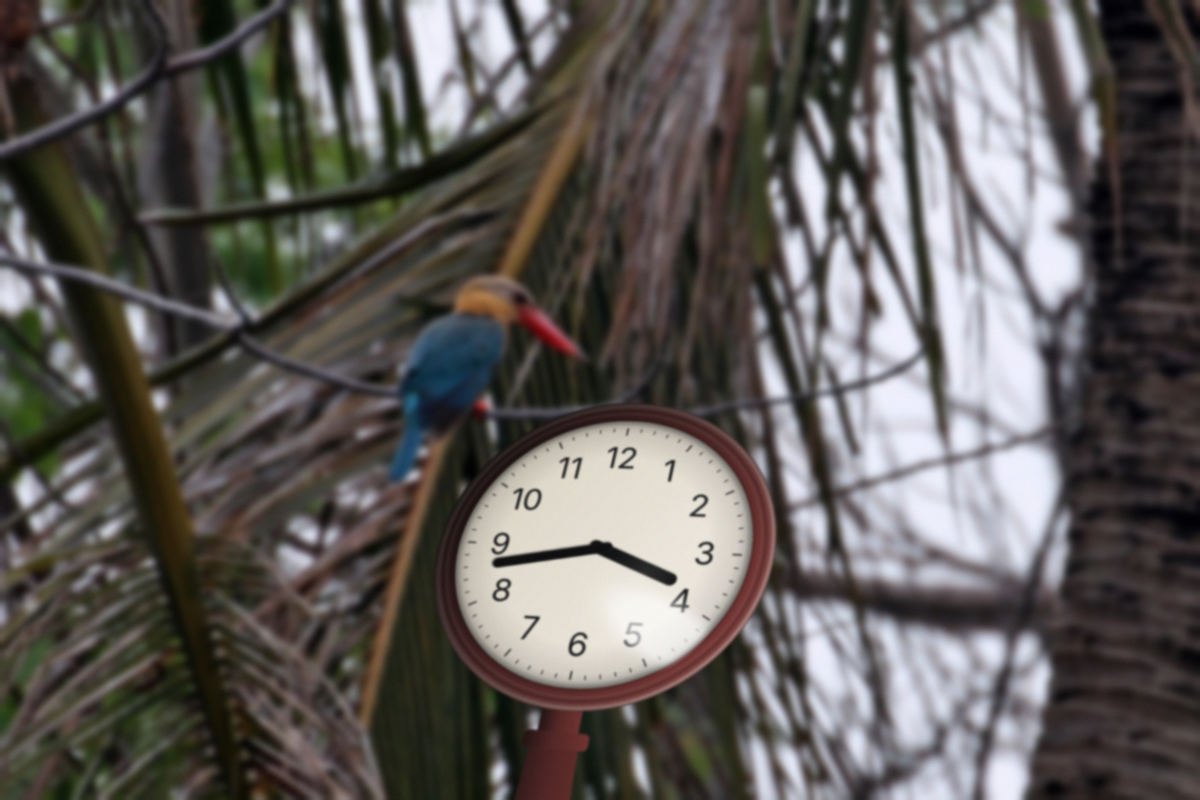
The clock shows 3 h 43 min
